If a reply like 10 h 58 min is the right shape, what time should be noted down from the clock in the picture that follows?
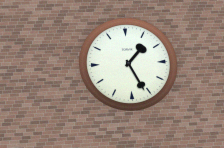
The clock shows 1 h 26 min
